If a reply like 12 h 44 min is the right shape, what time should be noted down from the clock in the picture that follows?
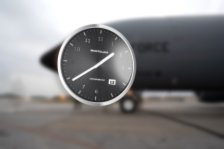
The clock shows 1 h 39 min
